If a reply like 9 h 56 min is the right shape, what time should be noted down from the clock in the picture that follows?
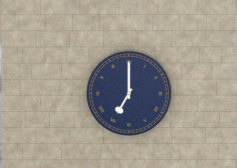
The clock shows 7 h 00 min
